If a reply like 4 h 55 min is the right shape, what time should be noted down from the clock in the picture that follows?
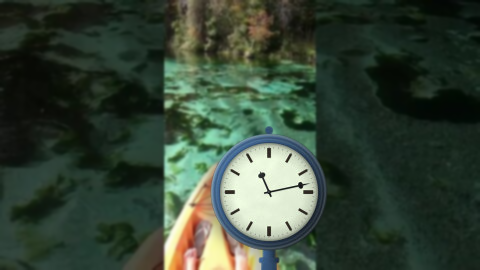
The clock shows 11 h 13 min
